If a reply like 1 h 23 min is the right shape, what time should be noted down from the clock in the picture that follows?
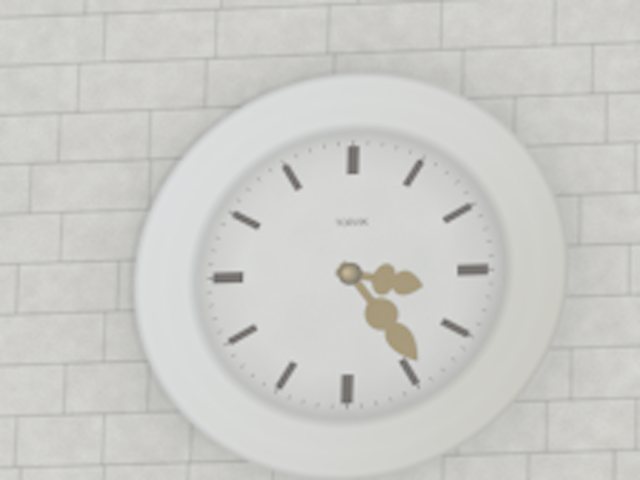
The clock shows 3 h 24 min
